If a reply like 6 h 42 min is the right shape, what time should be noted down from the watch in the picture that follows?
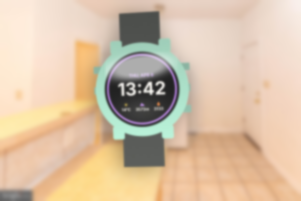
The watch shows 13 h 42 min
